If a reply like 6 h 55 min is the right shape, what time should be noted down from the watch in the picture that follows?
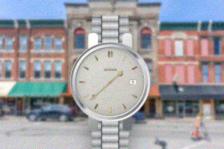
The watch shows 1 h 38 min
